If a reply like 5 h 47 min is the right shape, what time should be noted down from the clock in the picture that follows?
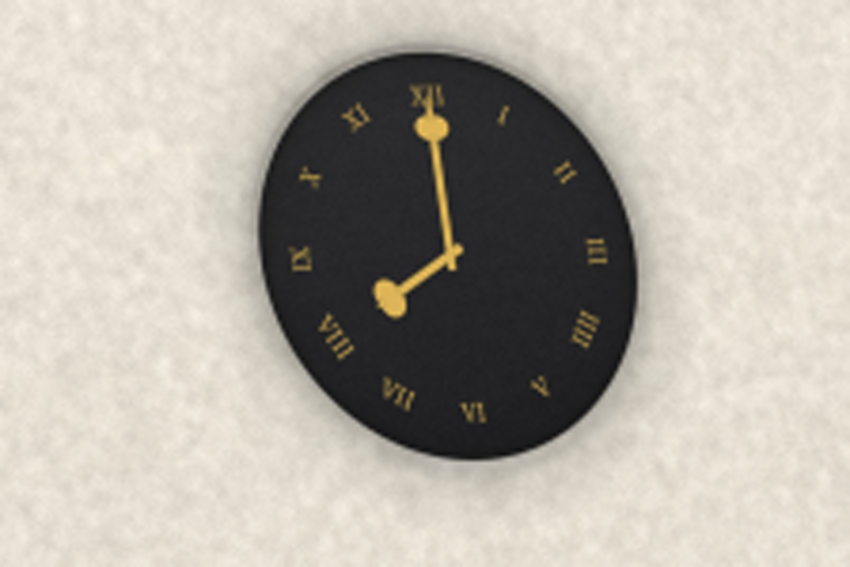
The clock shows 8 h 00 min
